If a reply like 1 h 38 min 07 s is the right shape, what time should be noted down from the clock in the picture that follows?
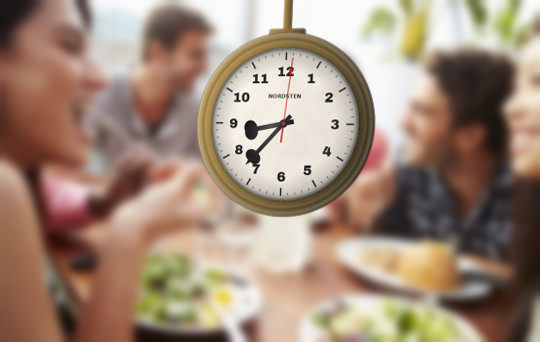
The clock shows 8 h 37 min 01 s
